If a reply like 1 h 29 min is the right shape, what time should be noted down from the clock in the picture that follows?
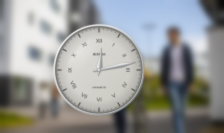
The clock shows 12 h 13 min
